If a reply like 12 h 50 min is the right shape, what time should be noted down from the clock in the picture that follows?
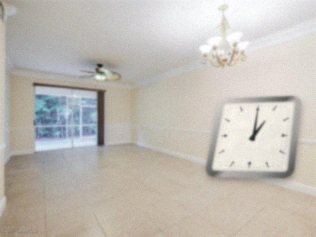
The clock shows 1 h 00 min
